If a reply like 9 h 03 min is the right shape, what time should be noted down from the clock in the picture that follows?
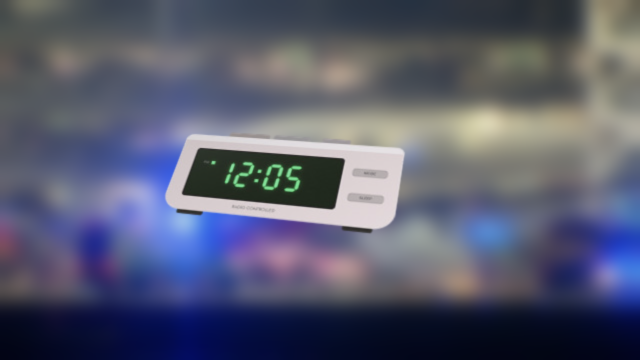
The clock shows 12 h 05 min
